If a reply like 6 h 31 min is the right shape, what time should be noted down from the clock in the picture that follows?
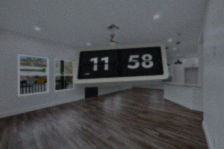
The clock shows 11 h 58 min
